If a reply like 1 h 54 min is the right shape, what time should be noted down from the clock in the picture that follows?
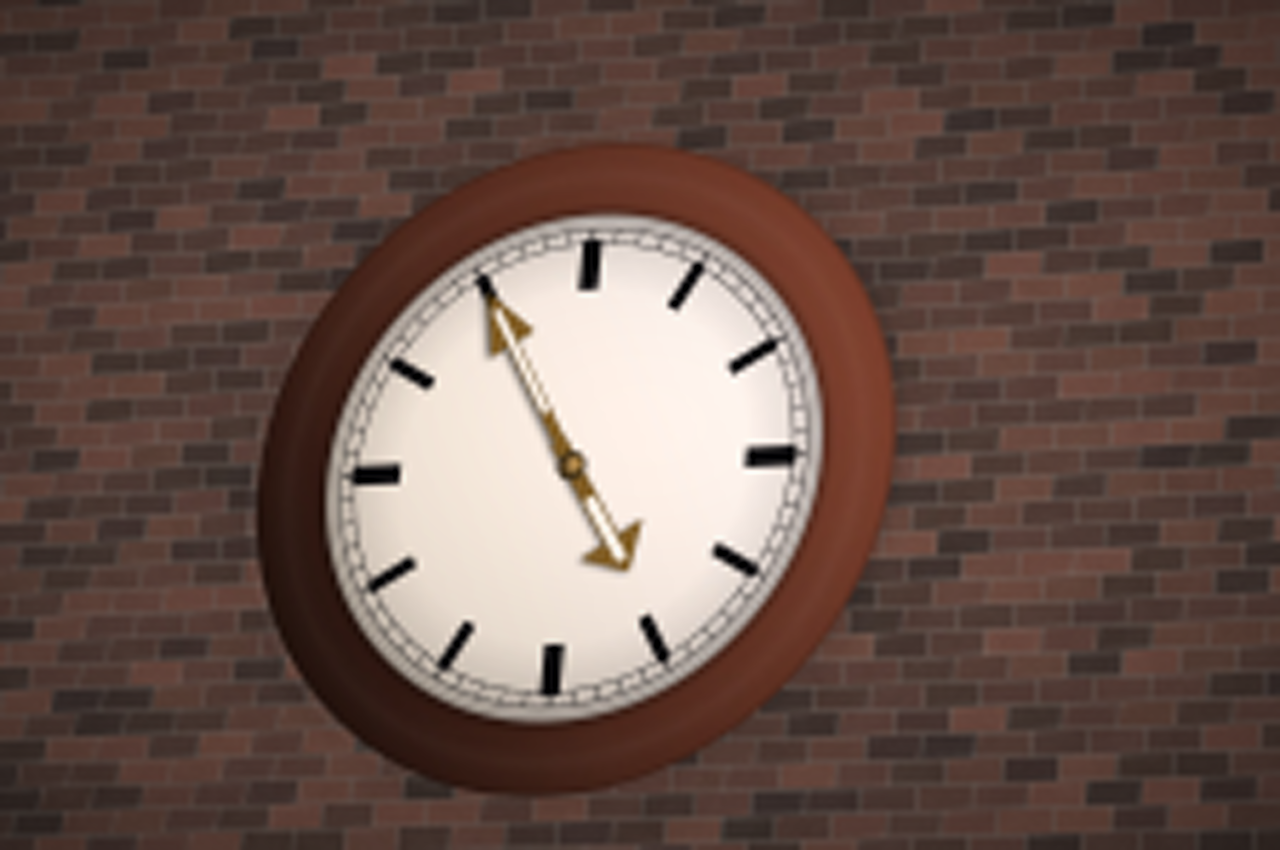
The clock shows 4 h 55 min
